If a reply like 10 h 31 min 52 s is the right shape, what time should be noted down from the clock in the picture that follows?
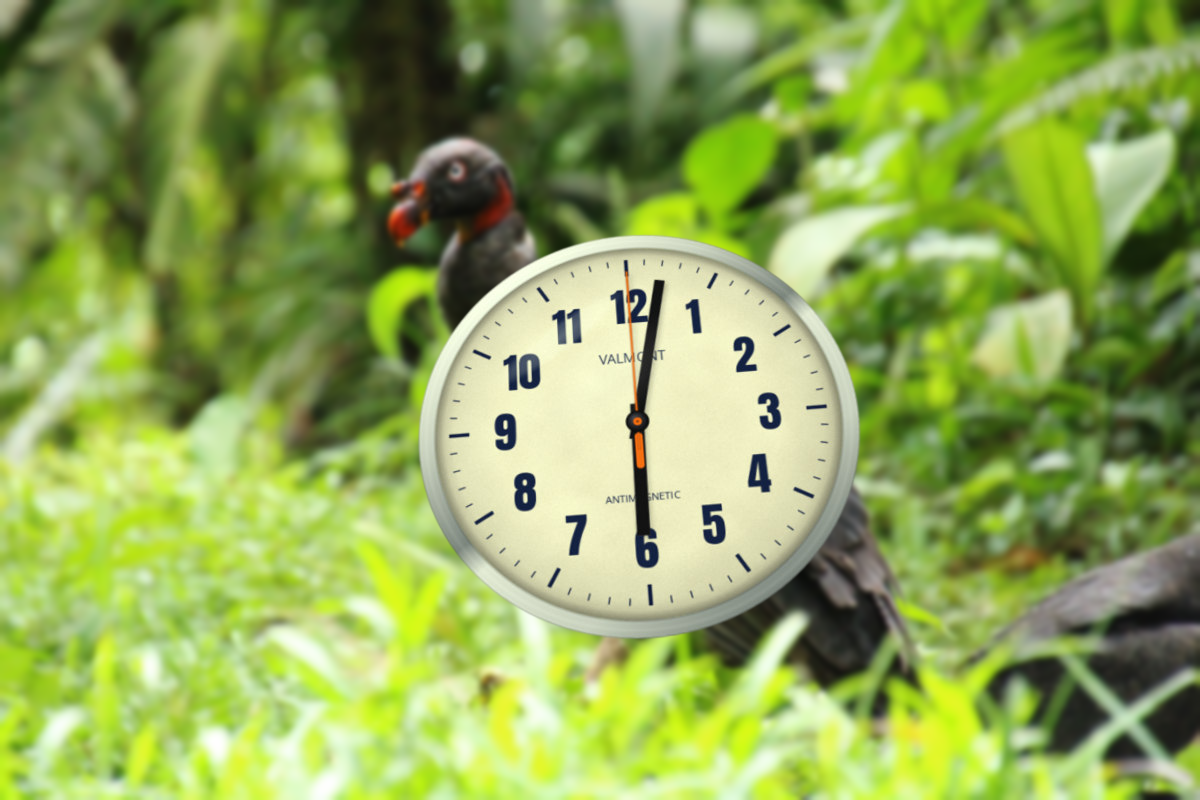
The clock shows 6 h 02 min 00 s
